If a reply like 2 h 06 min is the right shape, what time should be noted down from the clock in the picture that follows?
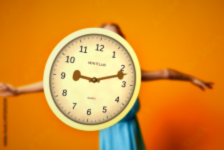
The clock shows 9 h 12 min
